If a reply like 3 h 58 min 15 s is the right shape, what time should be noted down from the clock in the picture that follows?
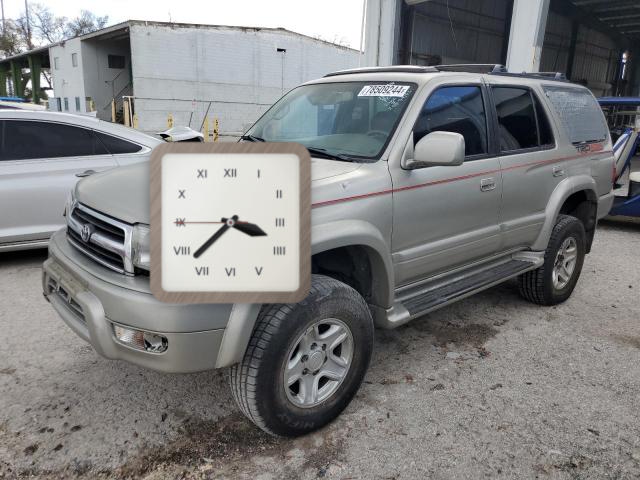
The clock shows 3 h 37 min 45 s
